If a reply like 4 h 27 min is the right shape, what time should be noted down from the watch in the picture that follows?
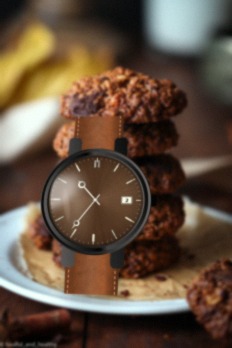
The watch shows 10 h 36 min
